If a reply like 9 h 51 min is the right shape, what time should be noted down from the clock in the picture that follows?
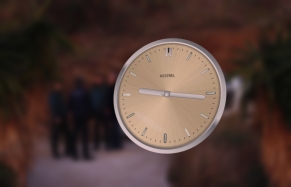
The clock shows 9 h 16 min
